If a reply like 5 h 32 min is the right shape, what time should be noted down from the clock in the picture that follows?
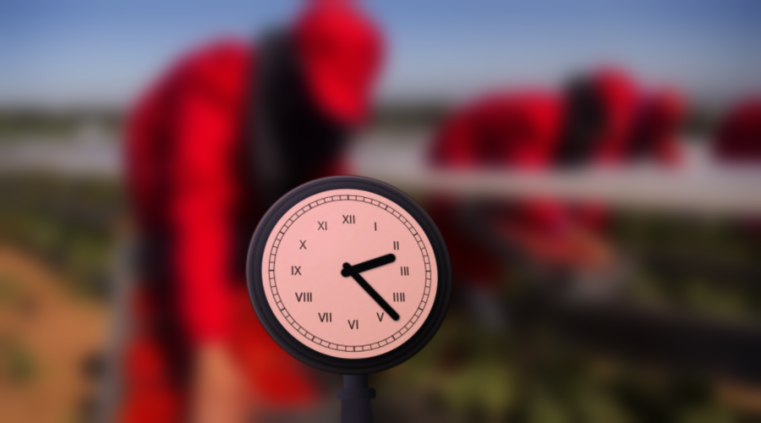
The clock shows 2 h 23 min
